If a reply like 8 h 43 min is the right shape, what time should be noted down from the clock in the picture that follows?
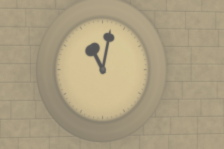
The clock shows 11 h 02 min
